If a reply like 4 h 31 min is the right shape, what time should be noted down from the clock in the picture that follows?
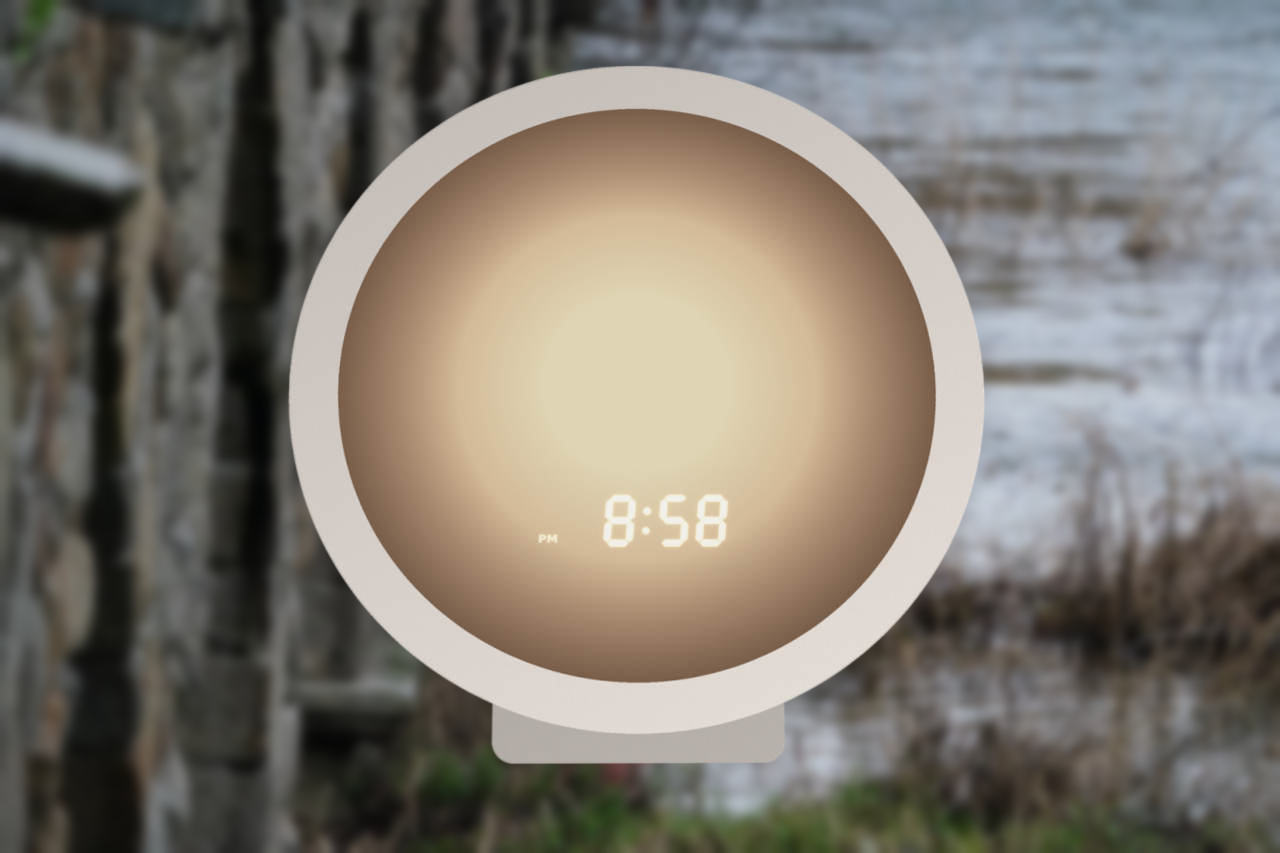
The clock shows 8 h 58 min
